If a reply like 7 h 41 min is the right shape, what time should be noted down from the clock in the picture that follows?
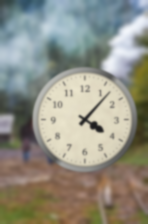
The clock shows 4 h 07 min
